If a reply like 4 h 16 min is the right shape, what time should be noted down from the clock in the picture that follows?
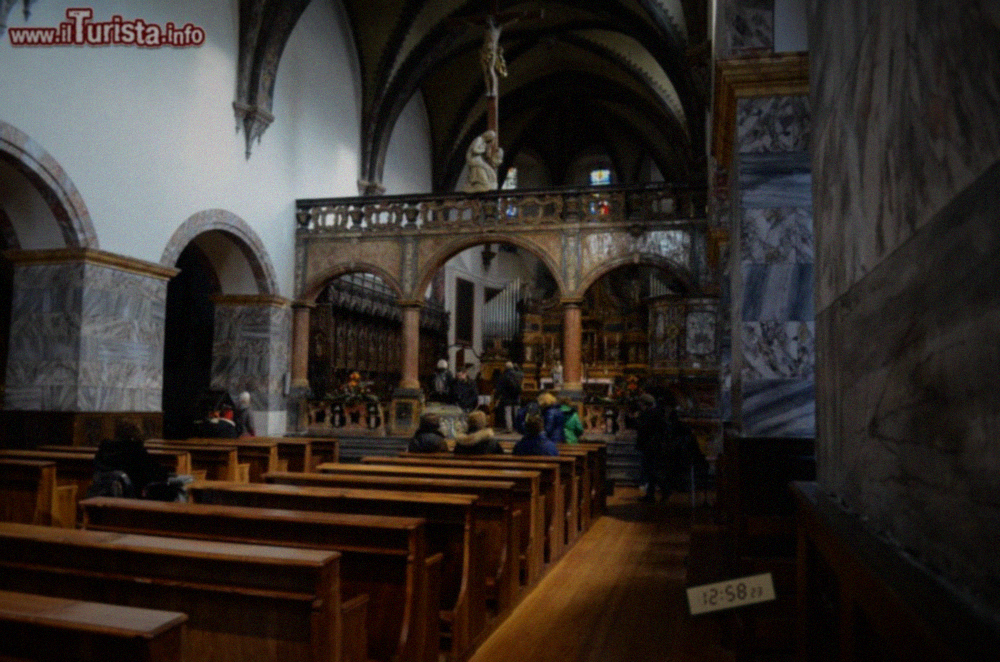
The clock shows 12 h 58 min
